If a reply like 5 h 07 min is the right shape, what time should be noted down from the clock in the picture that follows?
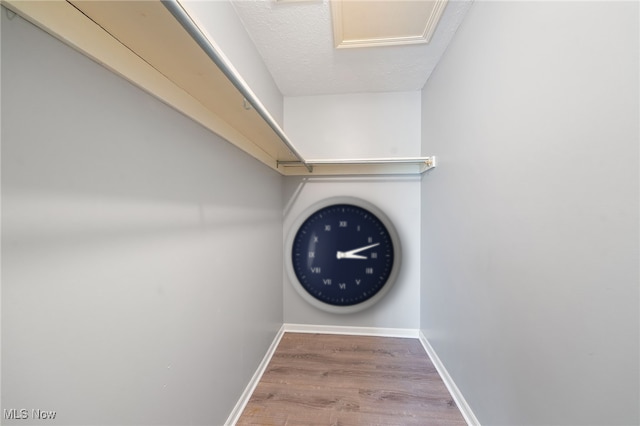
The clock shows 3 h 12 min
